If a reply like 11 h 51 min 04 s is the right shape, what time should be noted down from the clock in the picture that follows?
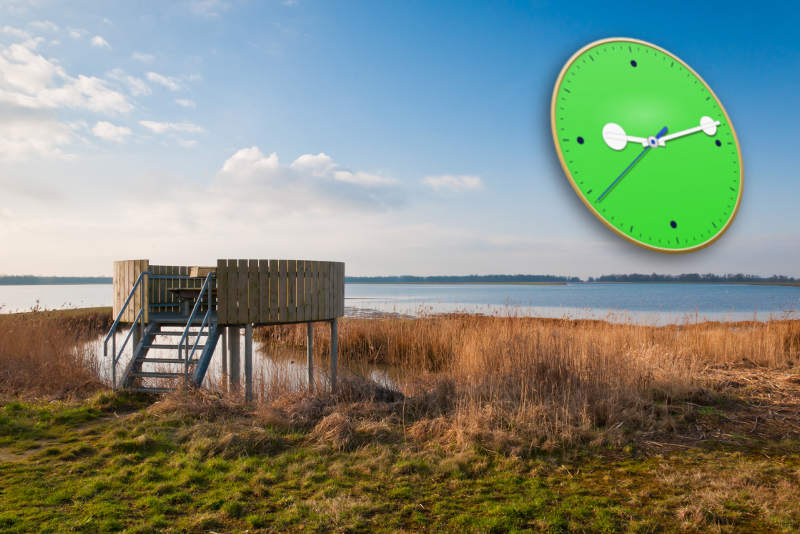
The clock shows 9 h 12 min 39 s
